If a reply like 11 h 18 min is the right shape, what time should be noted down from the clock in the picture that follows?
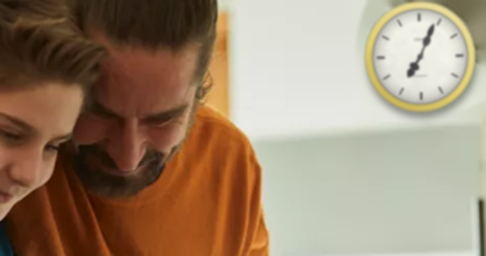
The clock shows 7 h 04 min
